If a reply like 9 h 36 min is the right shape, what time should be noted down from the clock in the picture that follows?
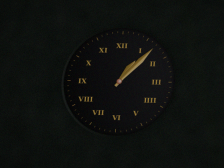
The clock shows 1 h 07 min
